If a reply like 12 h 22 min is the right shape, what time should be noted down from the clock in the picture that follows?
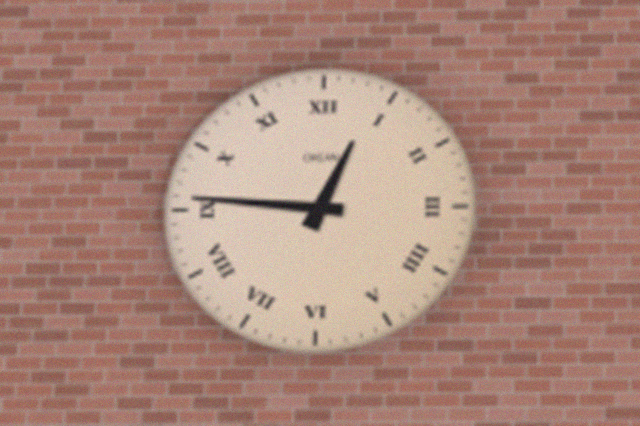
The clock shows 12 h 46 min
